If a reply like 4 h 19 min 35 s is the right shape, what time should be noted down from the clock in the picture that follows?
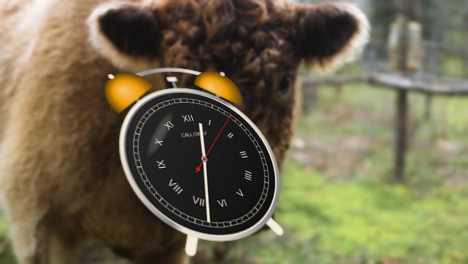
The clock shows 12 h 33 min 08 s
